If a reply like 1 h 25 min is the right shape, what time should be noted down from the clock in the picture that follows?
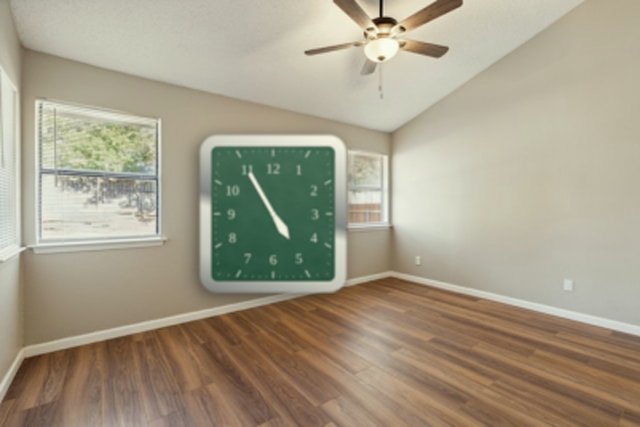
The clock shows 4 h 55 min
